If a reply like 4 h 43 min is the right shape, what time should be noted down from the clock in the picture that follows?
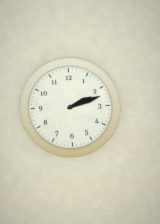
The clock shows 2 h 12 min
